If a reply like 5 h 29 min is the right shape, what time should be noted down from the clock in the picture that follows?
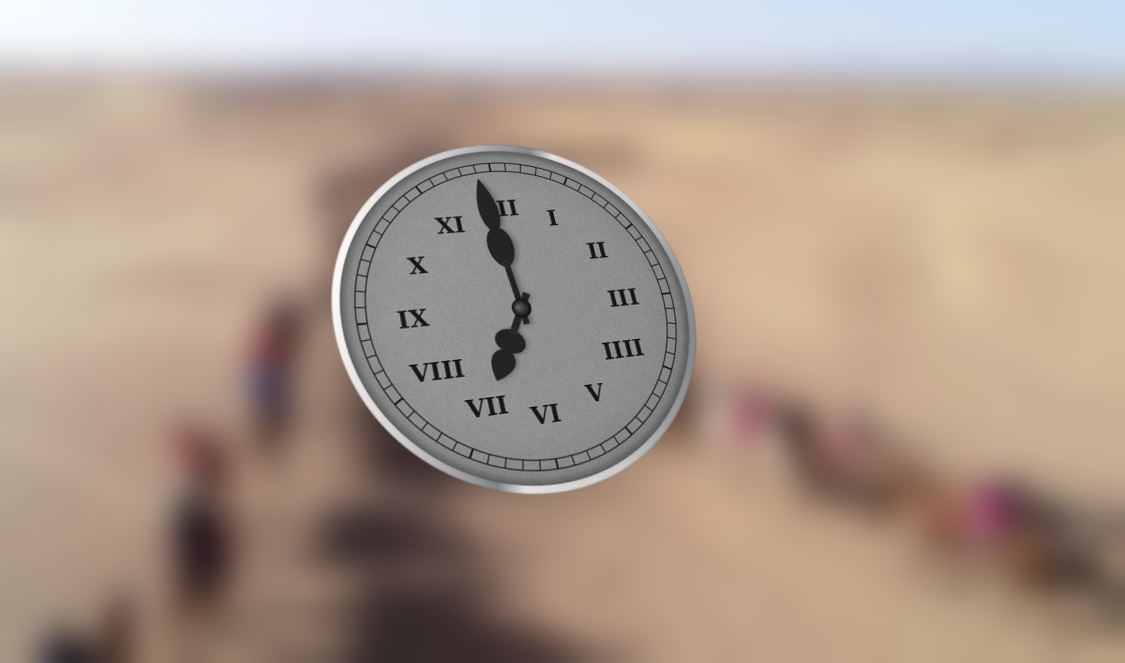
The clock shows 6 h 59 min
